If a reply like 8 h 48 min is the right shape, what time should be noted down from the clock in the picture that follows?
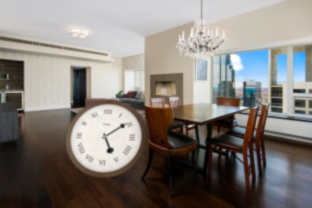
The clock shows 5 h 09 min
